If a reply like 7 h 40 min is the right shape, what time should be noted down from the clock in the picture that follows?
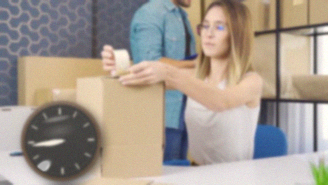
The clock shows 8 h 44 min
